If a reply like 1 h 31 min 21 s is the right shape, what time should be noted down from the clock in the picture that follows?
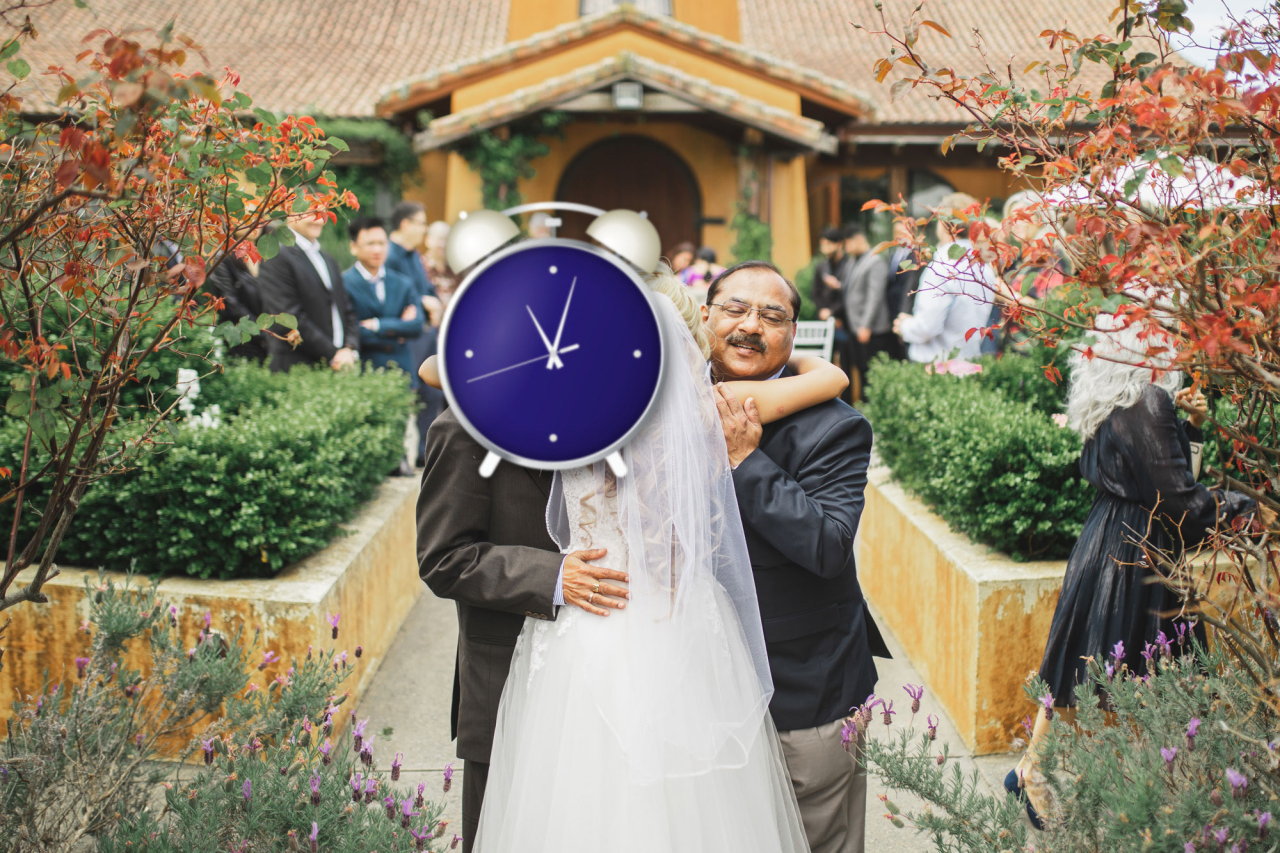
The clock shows 11 h 02 min 42 s
